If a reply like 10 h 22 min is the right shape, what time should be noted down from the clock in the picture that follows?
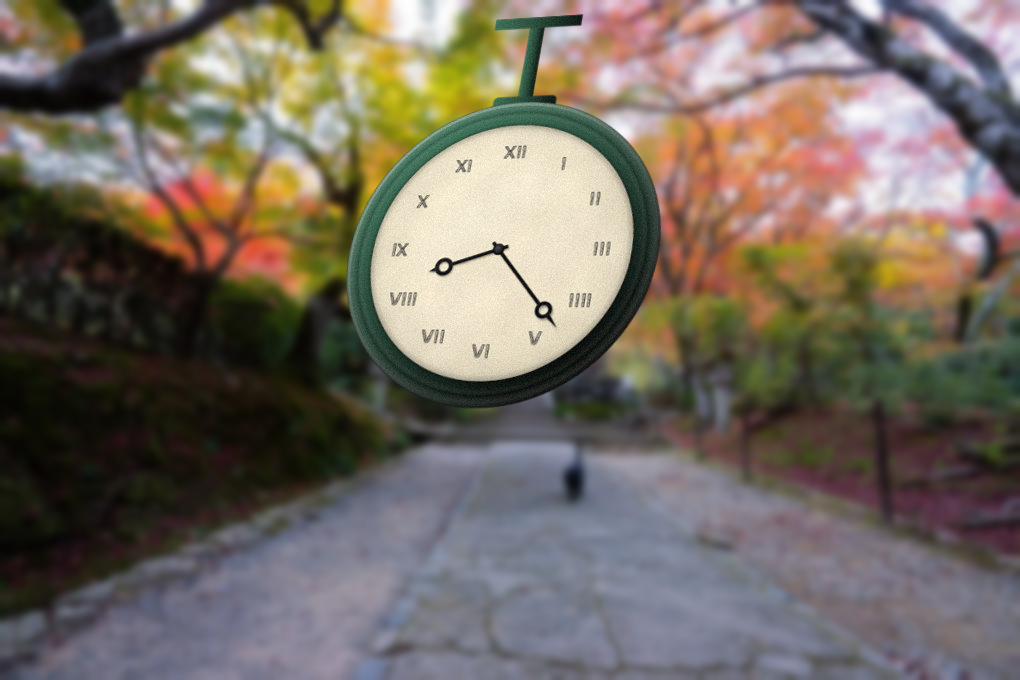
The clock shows 8 h 23 min
